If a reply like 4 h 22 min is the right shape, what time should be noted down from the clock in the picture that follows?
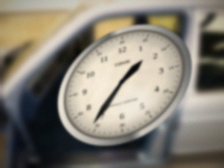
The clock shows 1 h 36 min
